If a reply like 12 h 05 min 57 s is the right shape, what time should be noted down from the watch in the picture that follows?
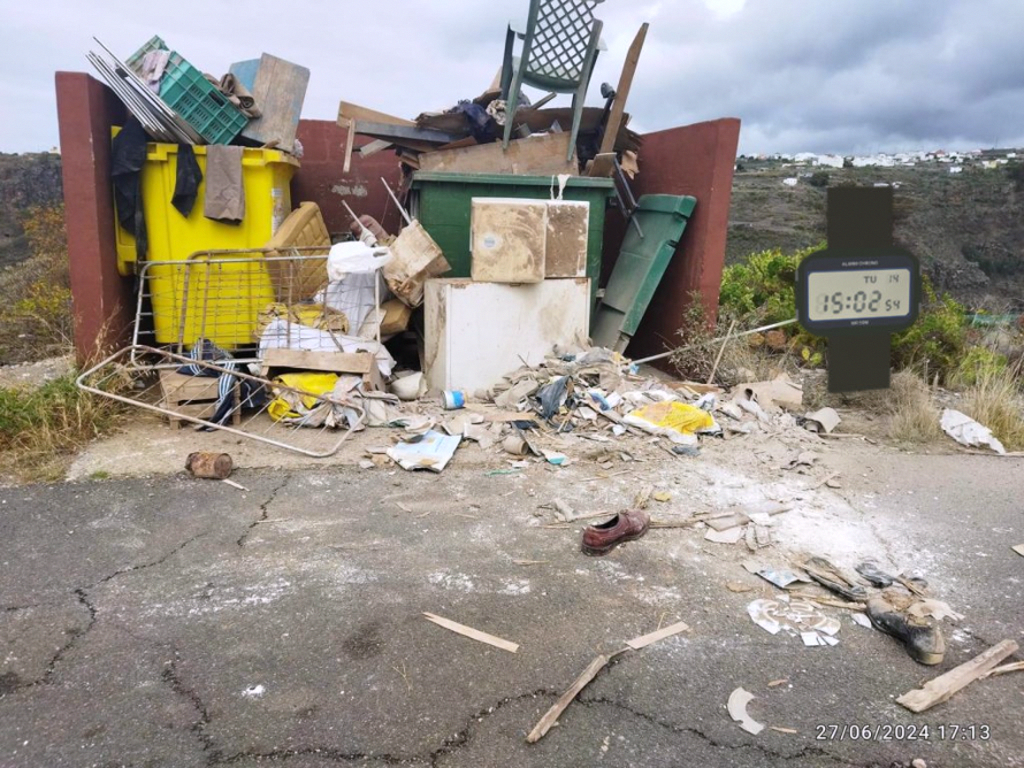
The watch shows 15 h 02 min 54 s
